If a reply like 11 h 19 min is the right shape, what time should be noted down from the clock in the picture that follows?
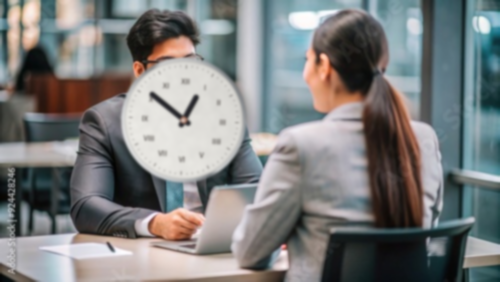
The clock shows 12 h 51 min
